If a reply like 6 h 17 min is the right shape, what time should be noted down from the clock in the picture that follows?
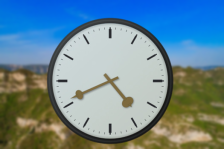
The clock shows 4 h 41 min
